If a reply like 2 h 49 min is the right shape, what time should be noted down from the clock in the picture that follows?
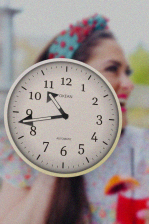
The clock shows 10 h 43 min
